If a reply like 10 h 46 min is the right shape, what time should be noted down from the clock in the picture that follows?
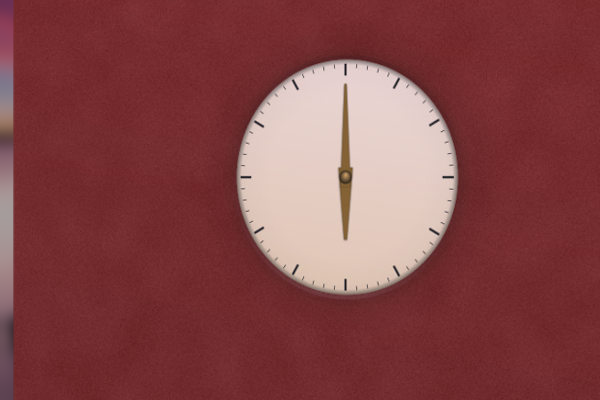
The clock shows 6 h 00 min
